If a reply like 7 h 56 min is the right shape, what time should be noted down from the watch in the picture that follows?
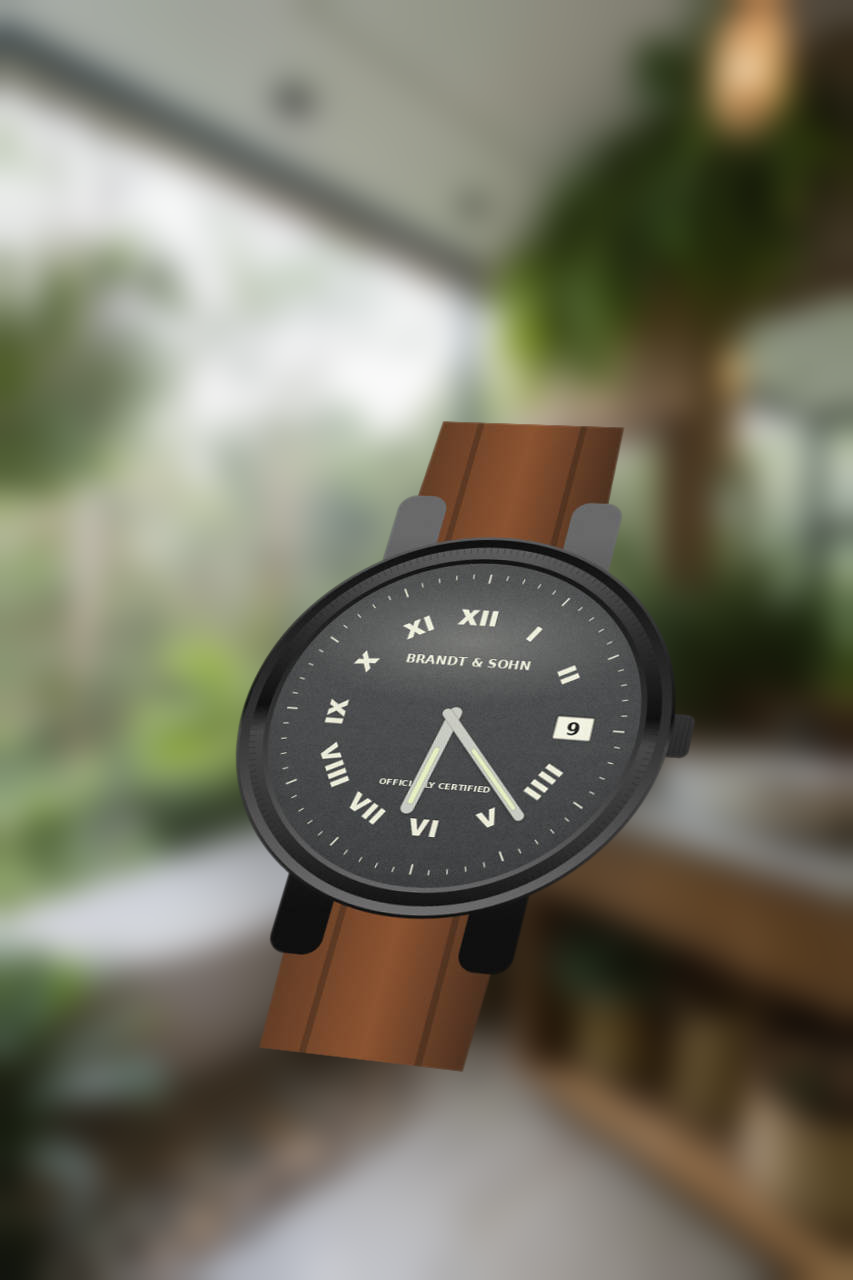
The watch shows 6 h 23 min
